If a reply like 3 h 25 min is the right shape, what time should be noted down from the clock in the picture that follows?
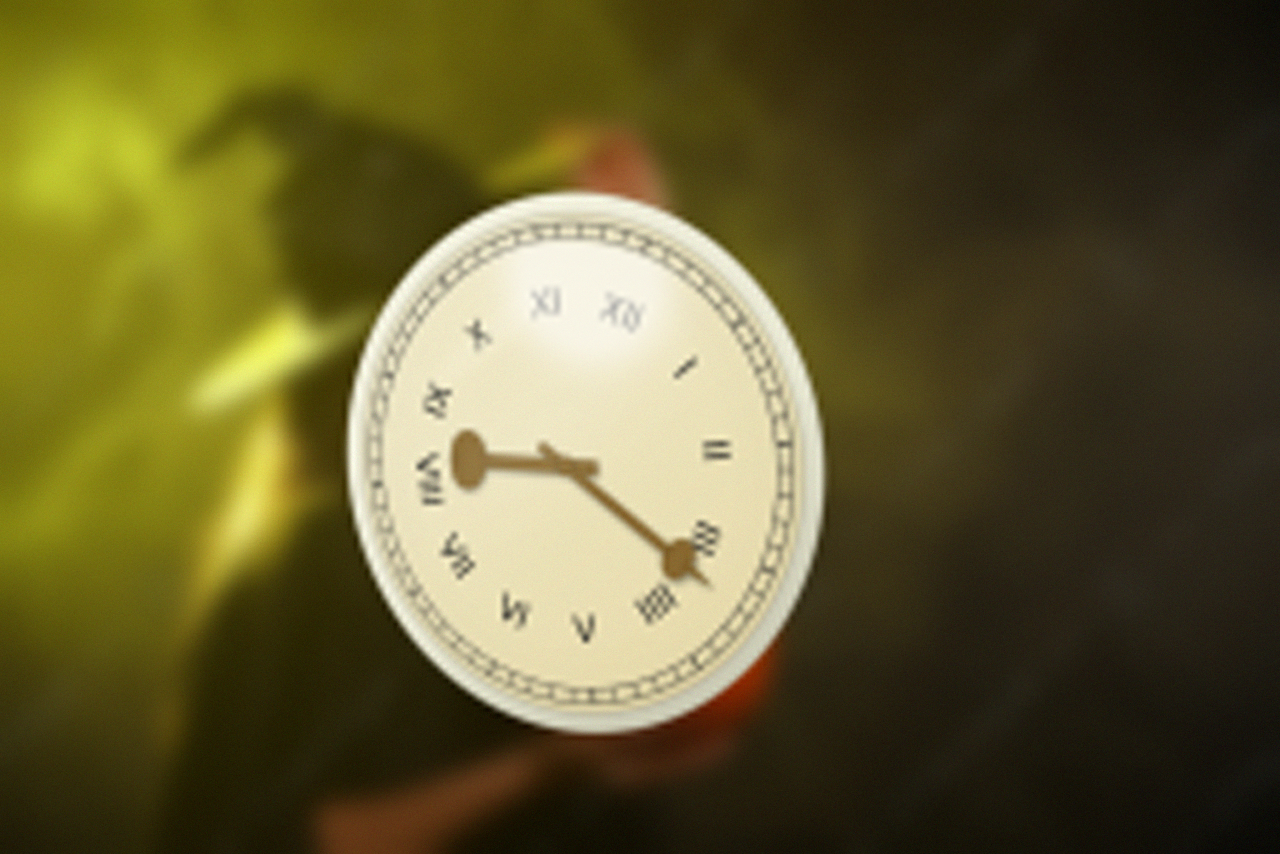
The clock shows 8 h 17 min
